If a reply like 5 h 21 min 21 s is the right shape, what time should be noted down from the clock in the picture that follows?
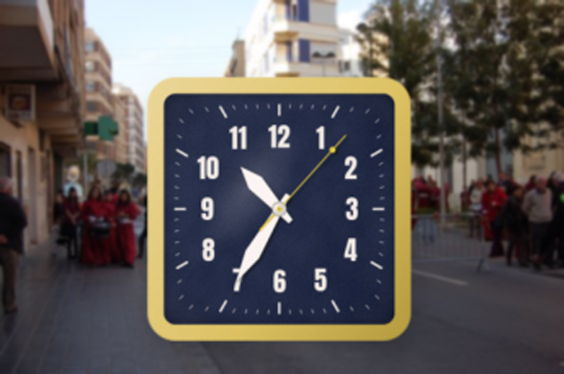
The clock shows 10 h 35 min 07 s
